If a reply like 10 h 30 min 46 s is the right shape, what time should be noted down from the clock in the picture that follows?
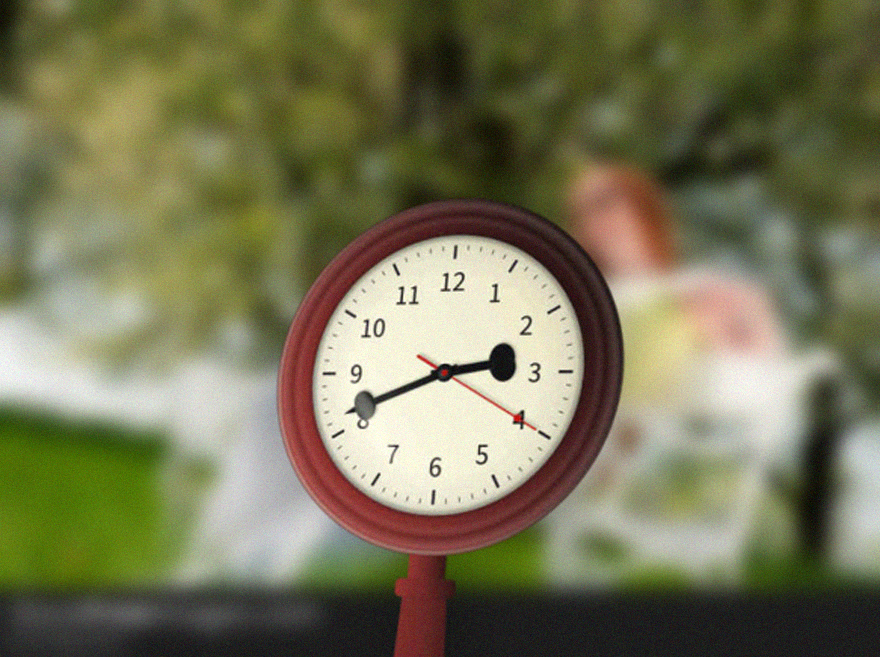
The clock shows 2 h 41 min 20 s
